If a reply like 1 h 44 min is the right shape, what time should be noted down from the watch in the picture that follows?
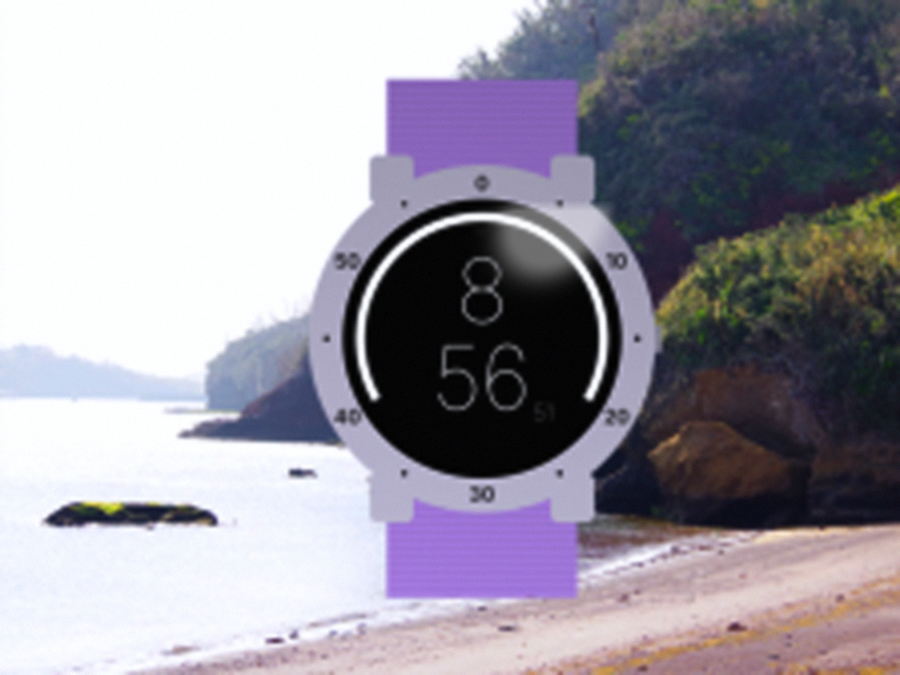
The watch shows 8 h 56 min
